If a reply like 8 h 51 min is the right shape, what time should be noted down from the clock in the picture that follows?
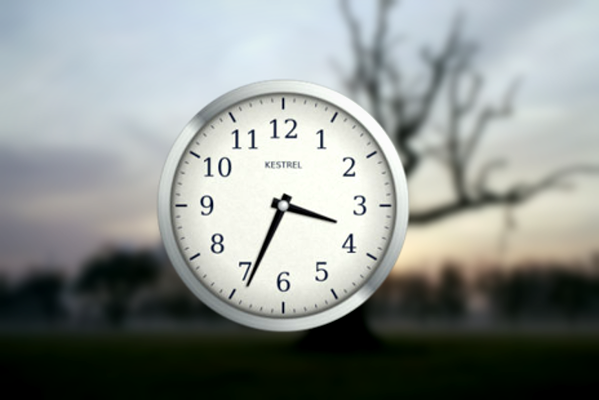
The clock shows 3 h 34 min
